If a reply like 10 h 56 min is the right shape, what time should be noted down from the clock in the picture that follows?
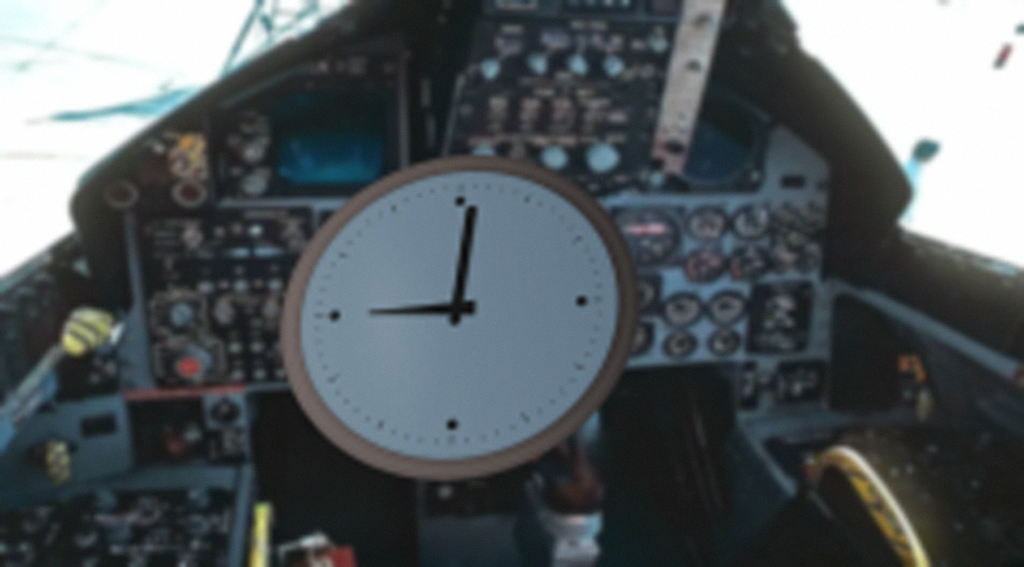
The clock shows 9 h 01 min
